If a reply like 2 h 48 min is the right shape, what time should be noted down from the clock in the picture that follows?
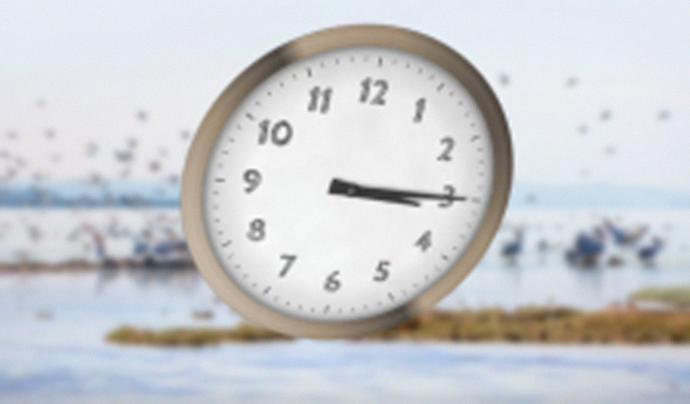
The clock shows 3 h 15 min
